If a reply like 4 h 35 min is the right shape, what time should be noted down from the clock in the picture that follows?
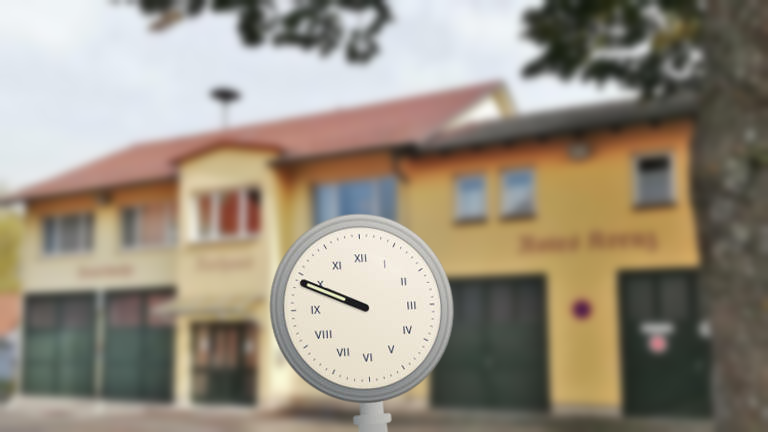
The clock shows 9 h 49 min
